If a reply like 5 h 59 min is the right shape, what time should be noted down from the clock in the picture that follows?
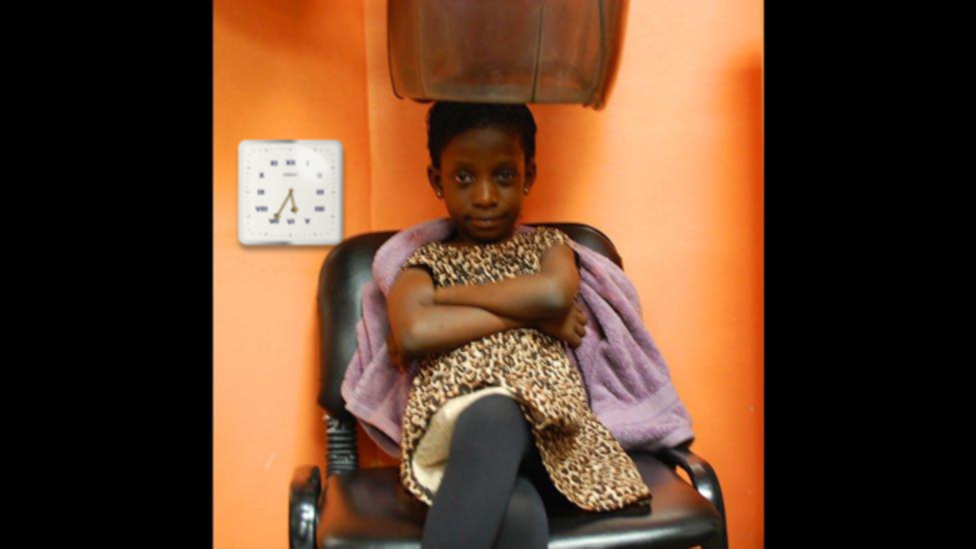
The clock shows 5 h 35 min
